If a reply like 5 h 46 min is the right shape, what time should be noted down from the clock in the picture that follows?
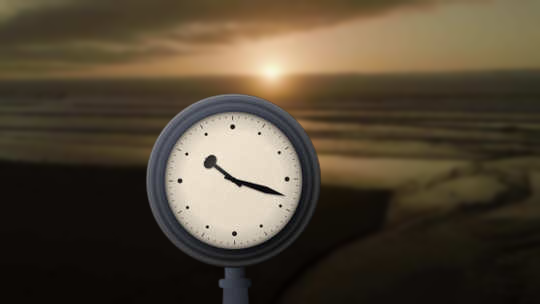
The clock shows 10 h 18 min
